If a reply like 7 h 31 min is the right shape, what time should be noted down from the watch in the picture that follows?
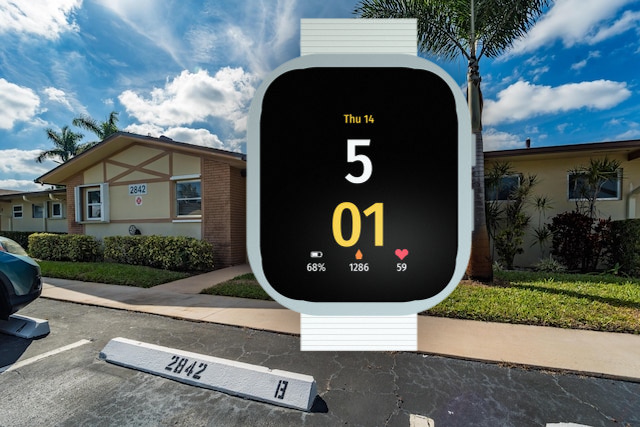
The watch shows 5 h 01 min
